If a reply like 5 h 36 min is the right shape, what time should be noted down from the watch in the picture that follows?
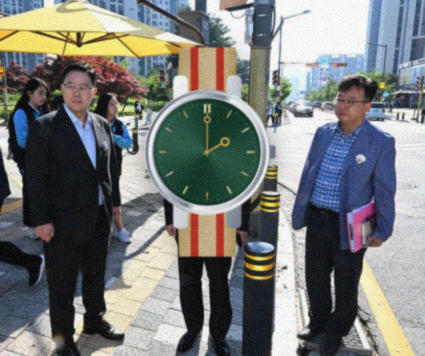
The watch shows 2 h 00 min
